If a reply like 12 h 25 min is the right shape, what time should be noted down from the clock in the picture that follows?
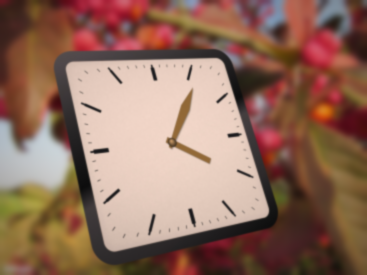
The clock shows 4 h 06 min
